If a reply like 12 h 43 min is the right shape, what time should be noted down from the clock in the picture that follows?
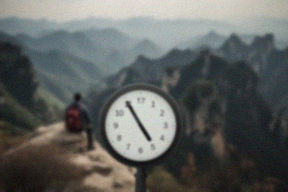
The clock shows 4 h 55 min
